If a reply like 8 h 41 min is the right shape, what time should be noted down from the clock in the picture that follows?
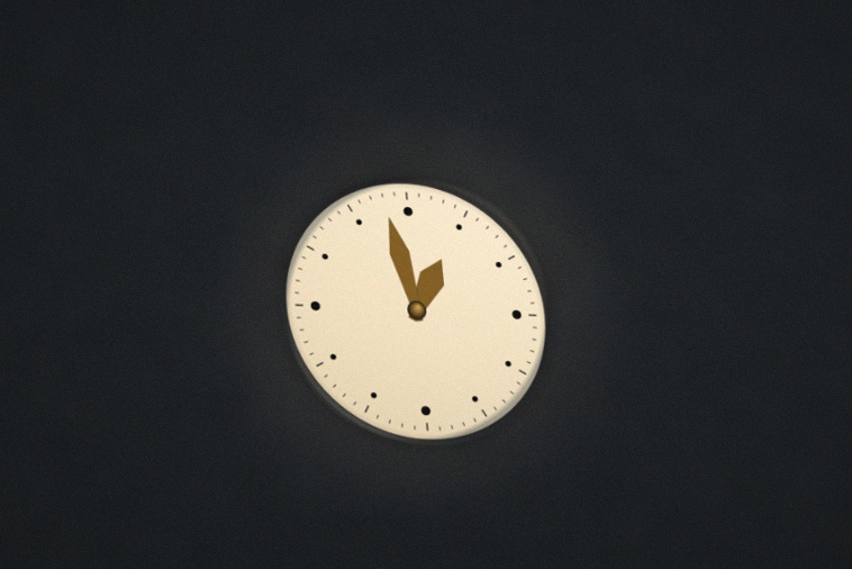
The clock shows 12 h 58 min
